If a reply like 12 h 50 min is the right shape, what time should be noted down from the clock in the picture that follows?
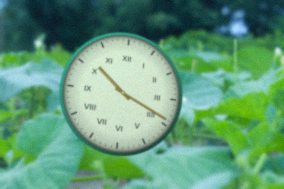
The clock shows 10 h 19 min
